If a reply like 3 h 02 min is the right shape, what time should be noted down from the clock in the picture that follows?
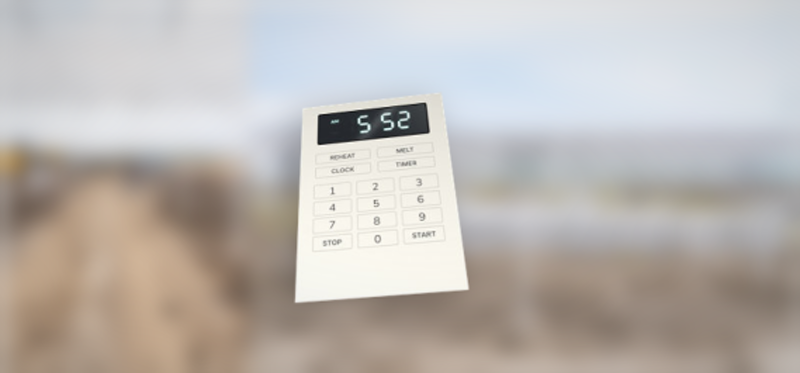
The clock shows 5 h 52 min
